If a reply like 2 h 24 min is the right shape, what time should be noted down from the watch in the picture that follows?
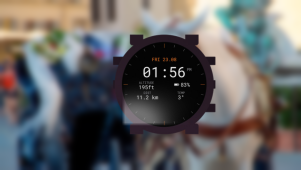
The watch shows 1 h 56 min
